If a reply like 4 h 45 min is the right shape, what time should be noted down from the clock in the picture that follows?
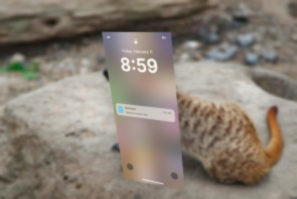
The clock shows 8 h 59 min
